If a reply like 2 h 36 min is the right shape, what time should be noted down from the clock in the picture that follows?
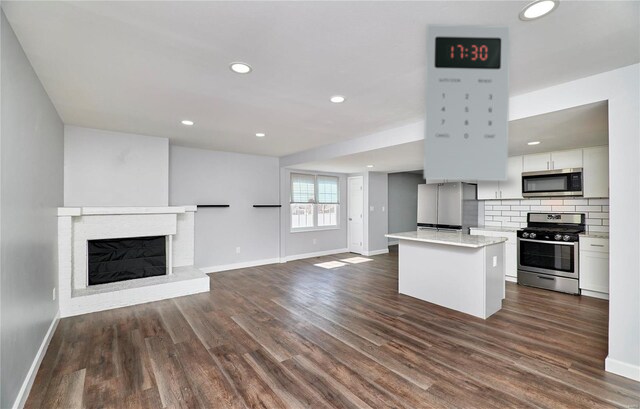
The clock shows 17 h 30 min
